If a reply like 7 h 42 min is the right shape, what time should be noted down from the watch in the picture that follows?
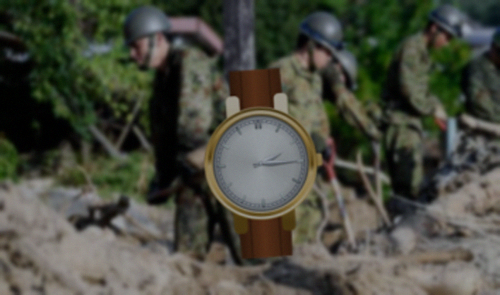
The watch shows 2 h 15 min
